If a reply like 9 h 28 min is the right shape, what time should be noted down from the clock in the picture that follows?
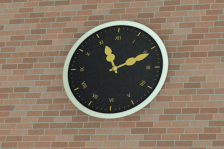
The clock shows 11 h 11 min
